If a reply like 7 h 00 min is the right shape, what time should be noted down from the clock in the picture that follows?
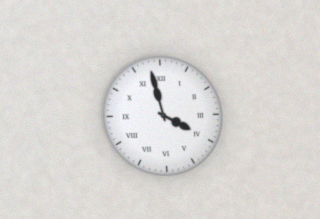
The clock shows 3 h 58 min
